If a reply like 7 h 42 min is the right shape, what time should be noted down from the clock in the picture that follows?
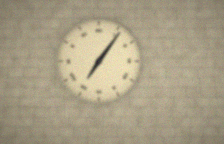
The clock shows 7 h 06 min
